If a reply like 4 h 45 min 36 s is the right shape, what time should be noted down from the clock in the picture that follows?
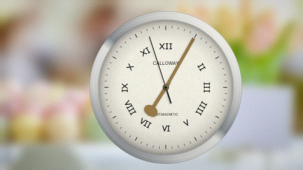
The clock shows 7 h 04 min 57 s
